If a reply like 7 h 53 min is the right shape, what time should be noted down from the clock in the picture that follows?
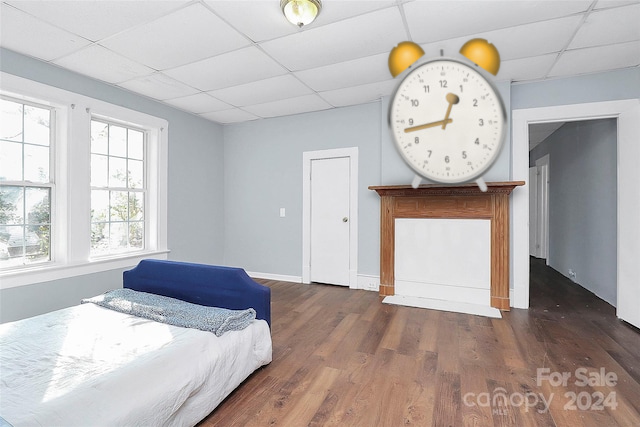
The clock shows 12 h 43 min
